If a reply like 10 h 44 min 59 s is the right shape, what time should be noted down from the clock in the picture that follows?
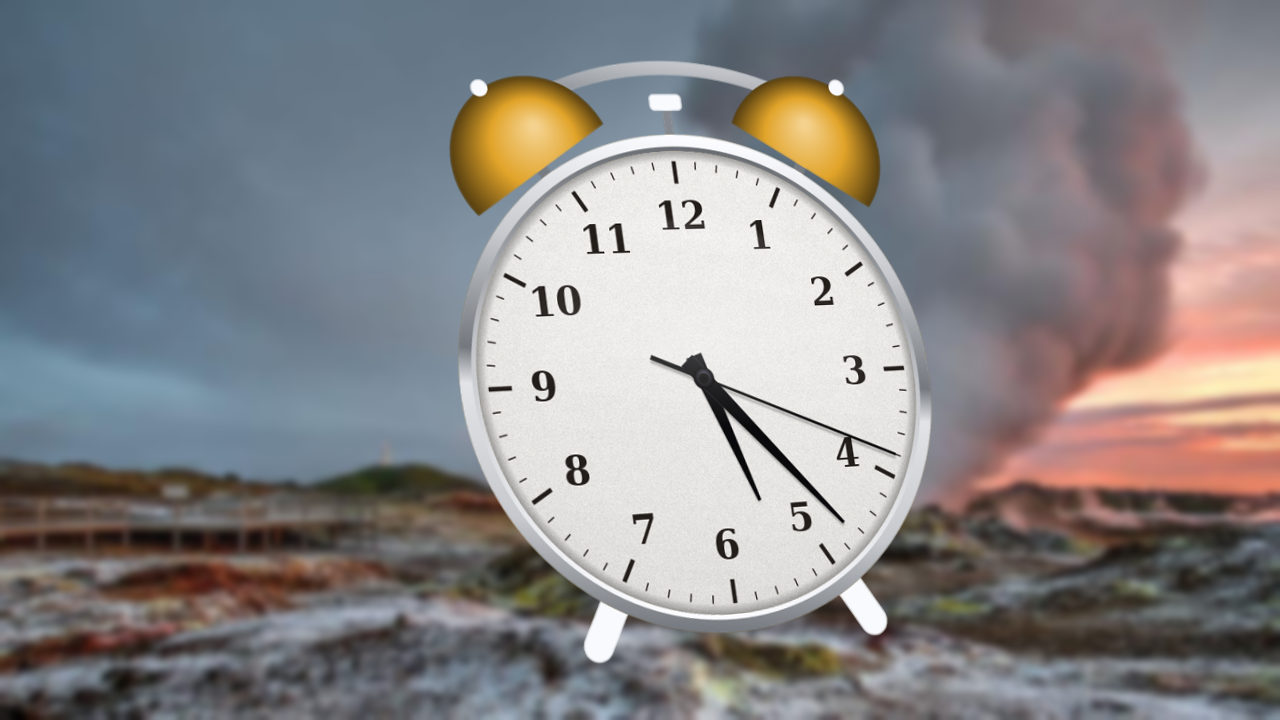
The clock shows 5 h 23 min 19 s
